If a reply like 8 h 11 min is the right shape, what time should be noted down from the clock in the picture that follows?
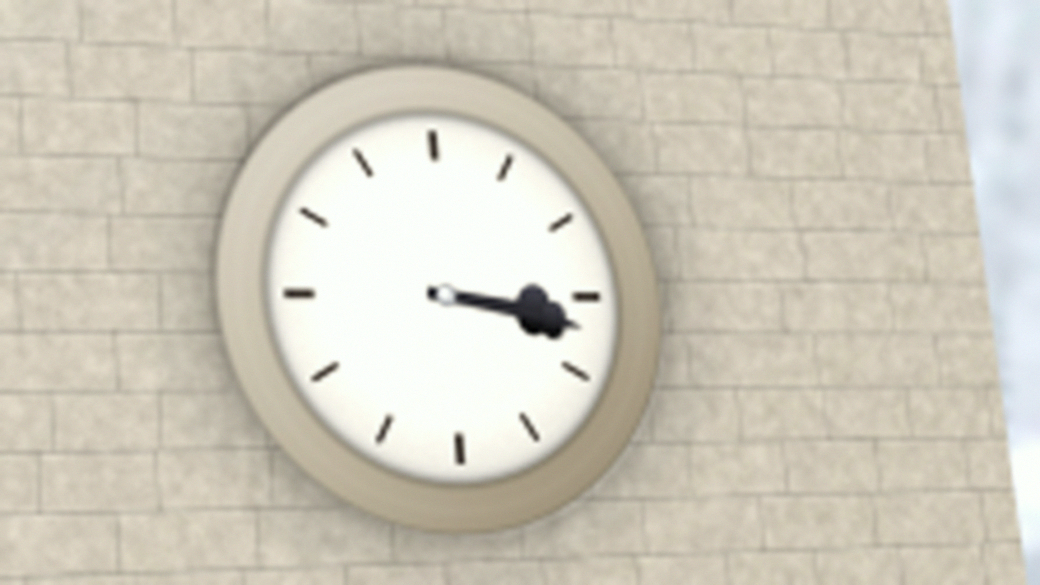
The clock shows 3 h 17 min
